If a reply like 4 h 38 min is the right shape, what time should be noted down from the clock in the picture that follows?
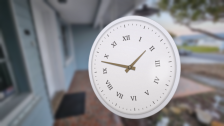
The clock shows 1 h 48 min
